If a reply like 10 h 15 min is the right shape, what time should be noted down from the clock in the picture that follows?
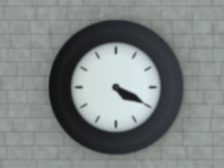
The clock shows 4 h 20 min
